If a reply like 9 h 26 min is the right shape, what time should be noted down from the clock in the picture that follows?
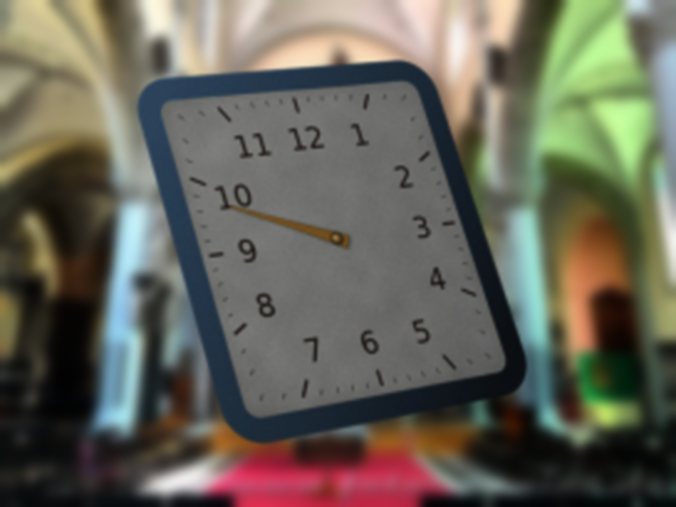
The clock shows 9 h 49 min
